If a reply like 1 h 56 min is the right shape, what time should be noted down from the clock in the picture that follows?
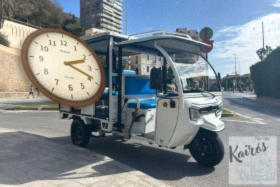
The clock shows 2 h 19 min
